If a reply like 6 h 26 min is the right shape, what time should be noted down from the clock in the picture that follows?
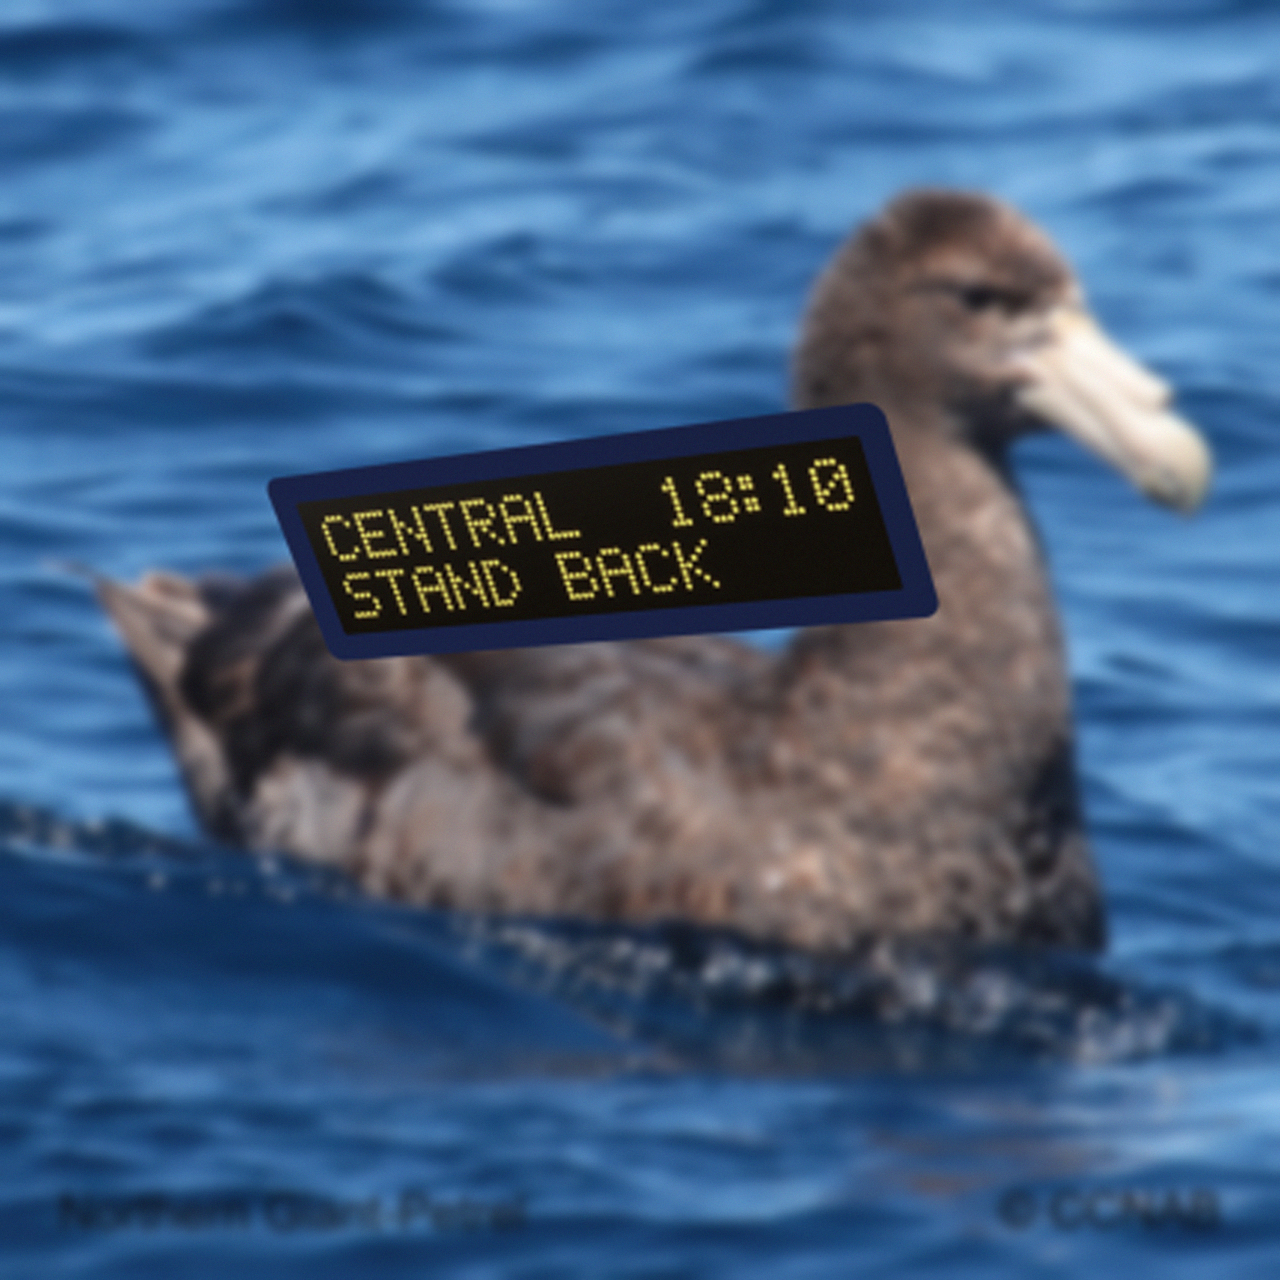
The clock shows 18 h 10 min
